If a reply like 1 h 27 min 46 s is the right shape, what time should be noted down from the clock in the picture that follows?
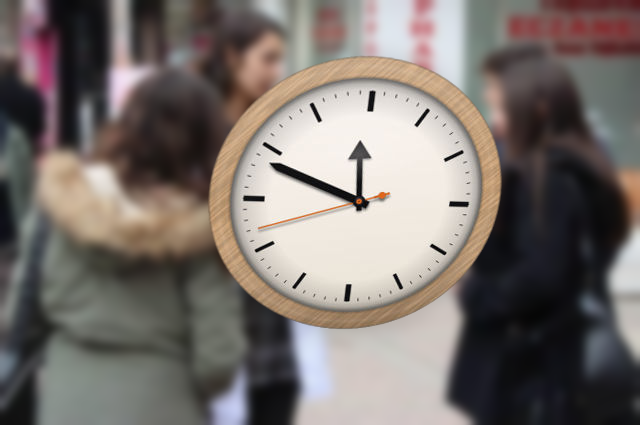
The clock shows 11 h 48 min 42 s
